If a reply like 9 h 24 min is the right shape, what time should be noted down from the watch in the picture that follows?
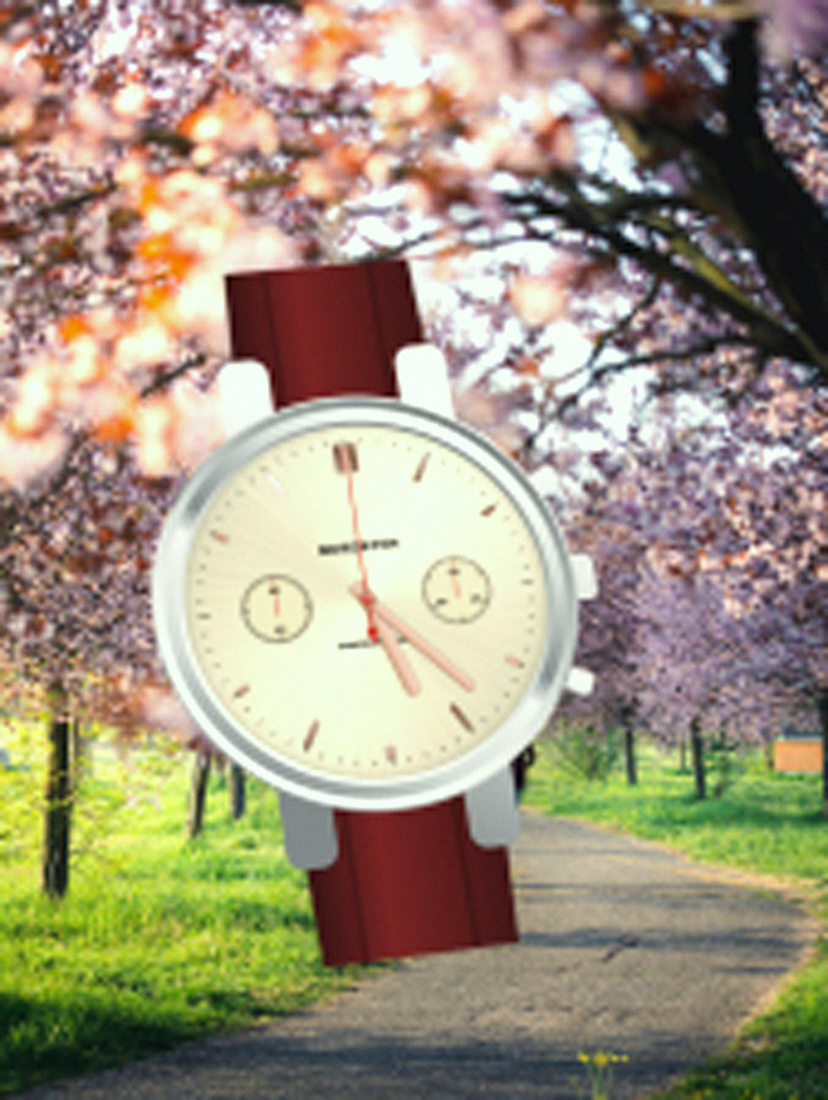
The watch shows 5 h 23 min
